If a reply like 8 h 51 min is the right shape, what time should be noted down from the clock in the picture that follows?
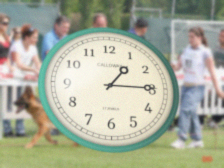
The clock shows 1 h 15 min
